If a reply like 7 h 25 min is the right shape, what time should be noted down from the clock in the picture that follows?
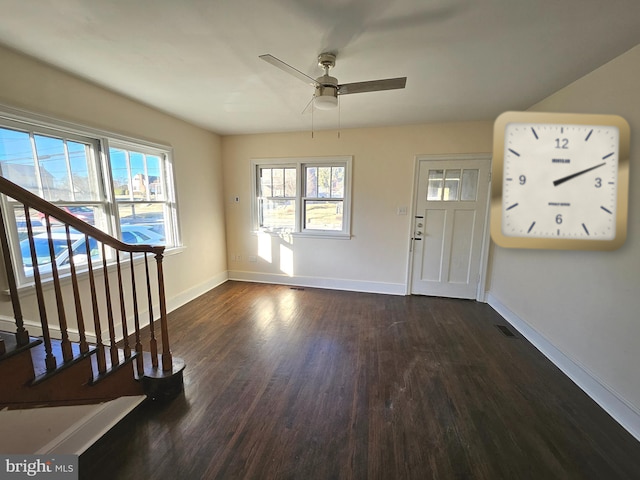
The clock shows 2 h 11 min
